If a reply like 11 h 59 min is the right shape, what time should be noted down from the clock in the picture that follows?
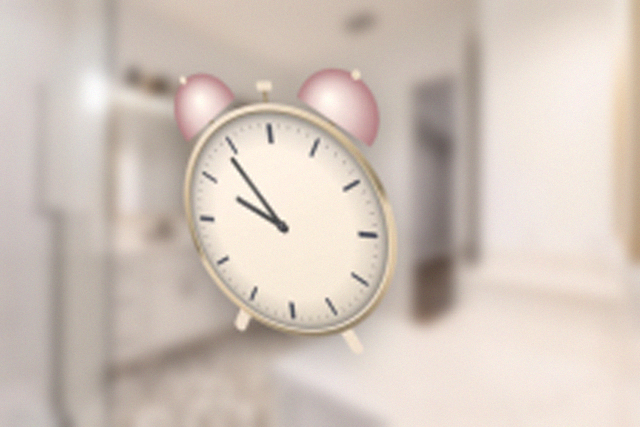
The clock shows 9 h 54 min
